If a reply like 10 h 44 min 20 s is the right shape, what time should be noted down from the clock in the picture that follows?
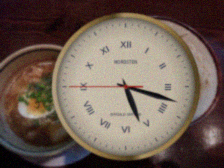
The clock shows 5 h 17 min 45 s
